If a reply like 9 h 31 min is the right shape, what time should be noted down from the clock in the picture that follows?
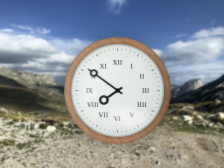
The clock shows 7 h 51 min
